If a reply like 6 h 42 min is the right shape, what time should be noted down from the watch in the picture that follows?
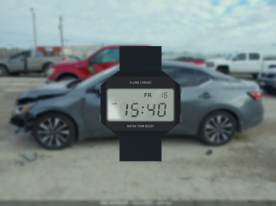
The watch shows 15 h 40 min
